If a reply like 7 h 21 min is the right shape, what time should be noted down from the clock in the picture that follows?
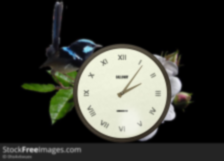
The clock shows 2 h 06 min
